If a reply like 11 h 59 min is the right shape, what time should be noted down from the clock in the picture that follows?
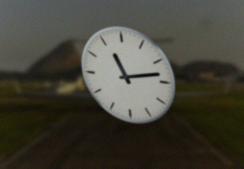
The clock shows 11 h 13 min
